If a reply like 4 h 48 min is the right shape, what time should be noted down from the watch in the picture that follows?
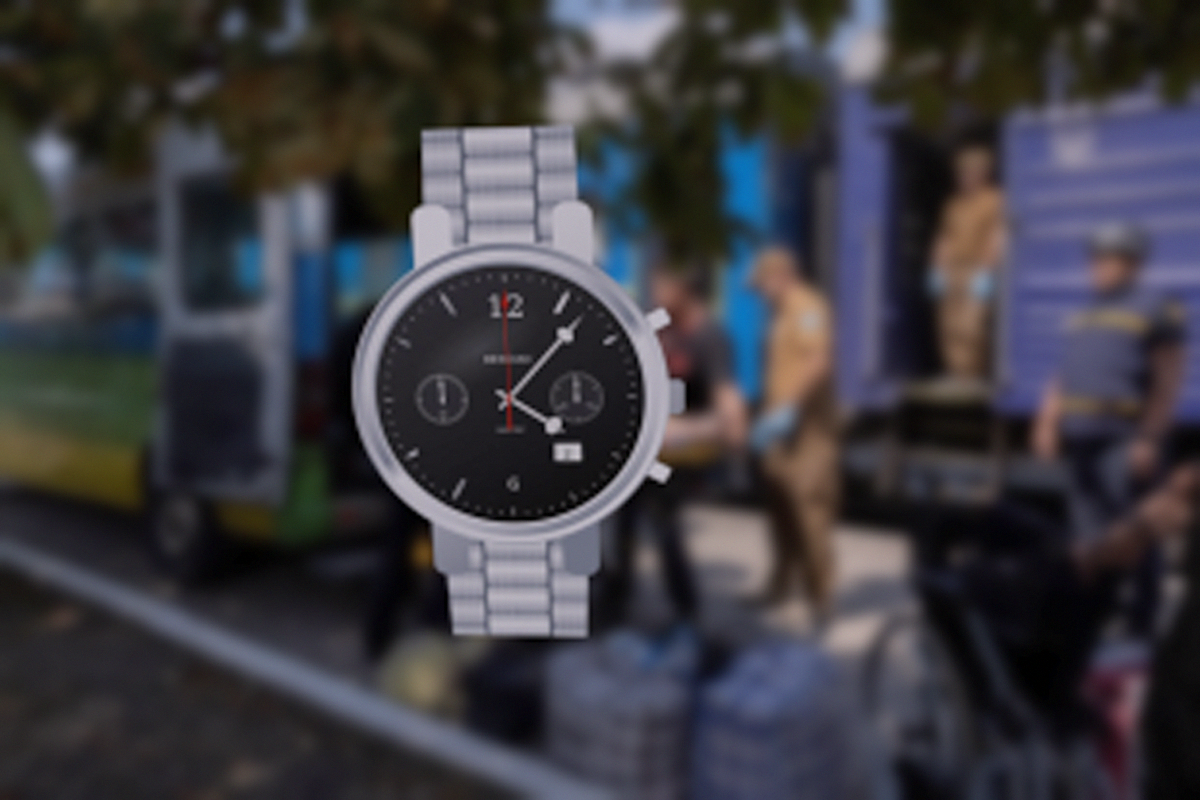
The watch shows 4 h 07 min
